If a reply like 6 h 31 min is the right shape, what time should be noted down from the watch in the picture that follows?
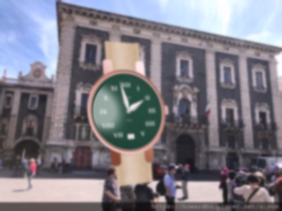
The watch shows 1 h 58 min
